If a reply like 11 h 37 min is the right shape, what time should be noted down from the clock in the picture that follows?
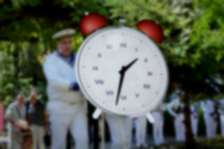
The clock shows 1 h 32 min
